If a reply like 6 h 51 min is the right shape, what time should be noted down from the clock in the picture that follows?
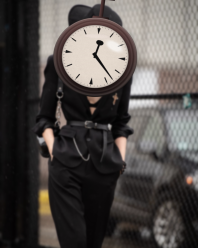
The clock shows 12 h 23 min
